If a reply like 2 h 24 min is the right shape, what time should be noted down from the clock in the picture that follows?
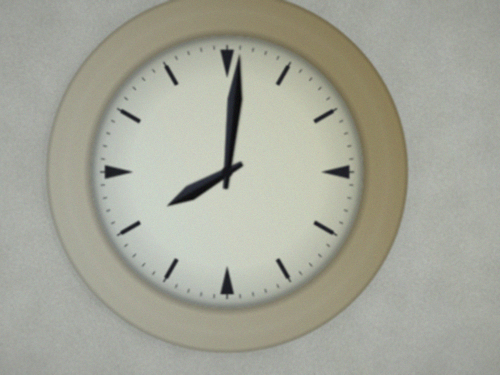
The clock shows 8 h 01 min
